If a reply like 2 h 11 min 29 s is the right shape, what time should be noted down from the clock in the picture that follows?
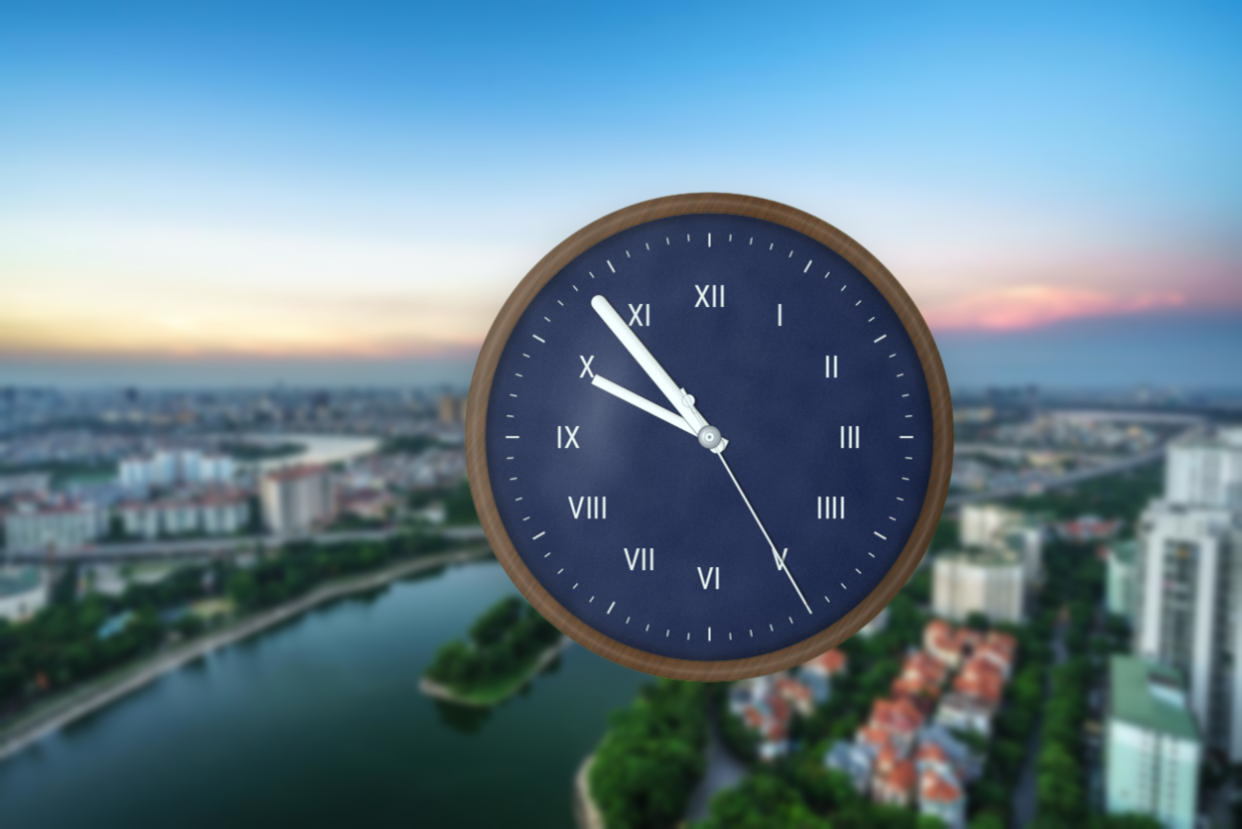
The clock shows 9 h 53 min 25 s
